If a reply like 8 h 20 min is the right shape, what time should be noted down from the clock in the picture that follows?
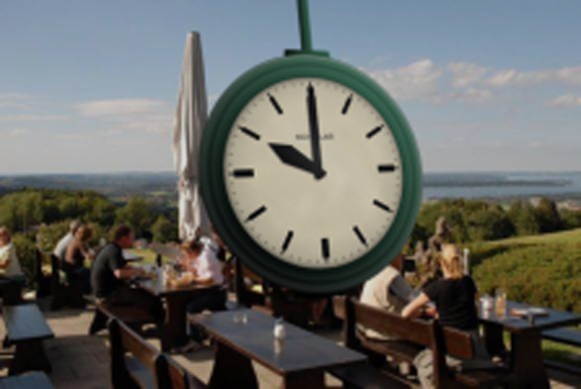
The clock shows 10 h 00 min
